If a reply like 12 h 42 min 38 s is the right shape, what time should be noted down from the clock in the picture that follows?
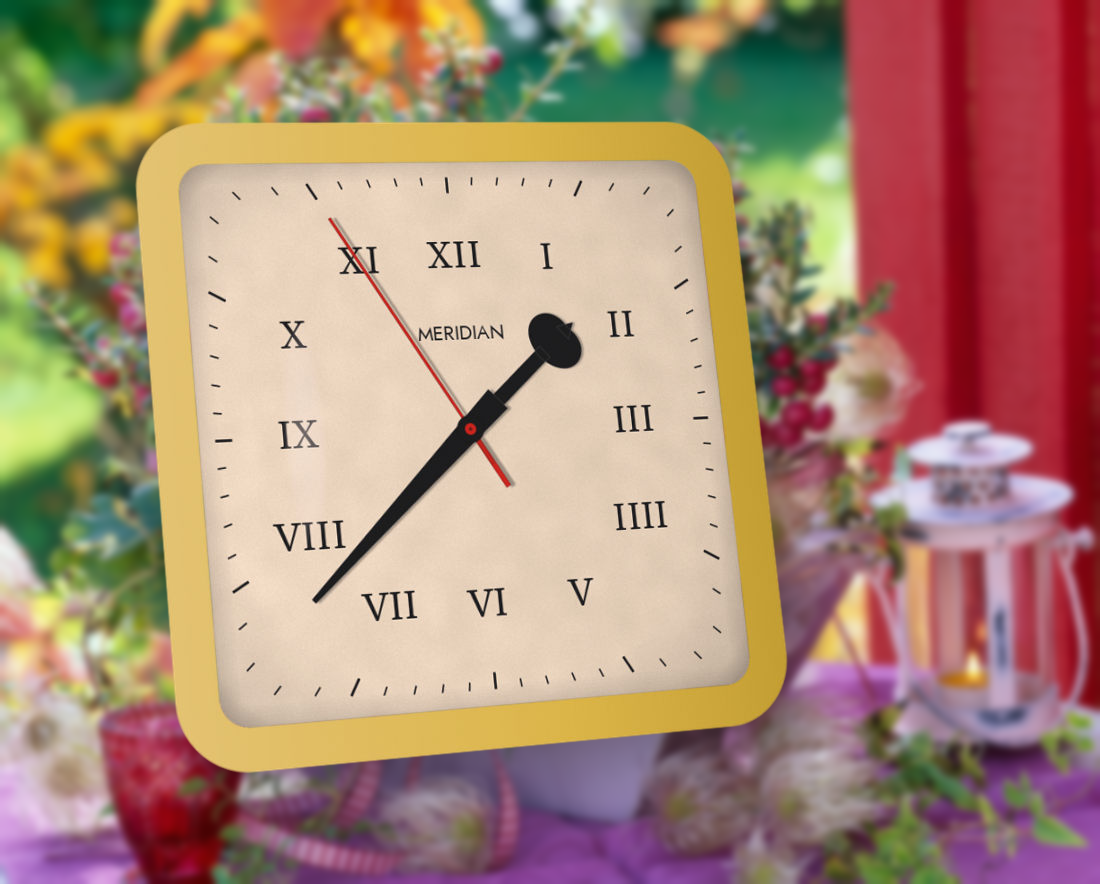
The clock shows 1 h 37 min 55 s
